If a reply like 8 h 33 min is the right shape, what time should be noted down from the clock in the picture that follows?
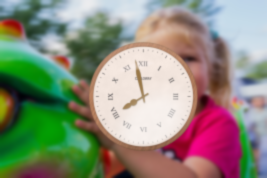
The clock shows 7 h 58 min
